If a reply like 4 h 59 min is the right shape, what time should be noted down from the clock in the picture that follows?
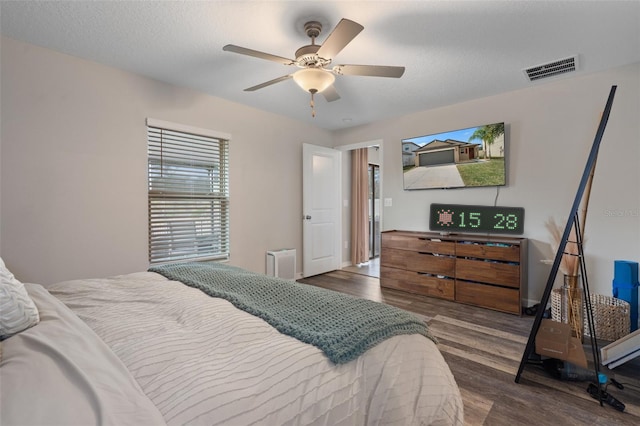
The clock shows 15 h 28 min
